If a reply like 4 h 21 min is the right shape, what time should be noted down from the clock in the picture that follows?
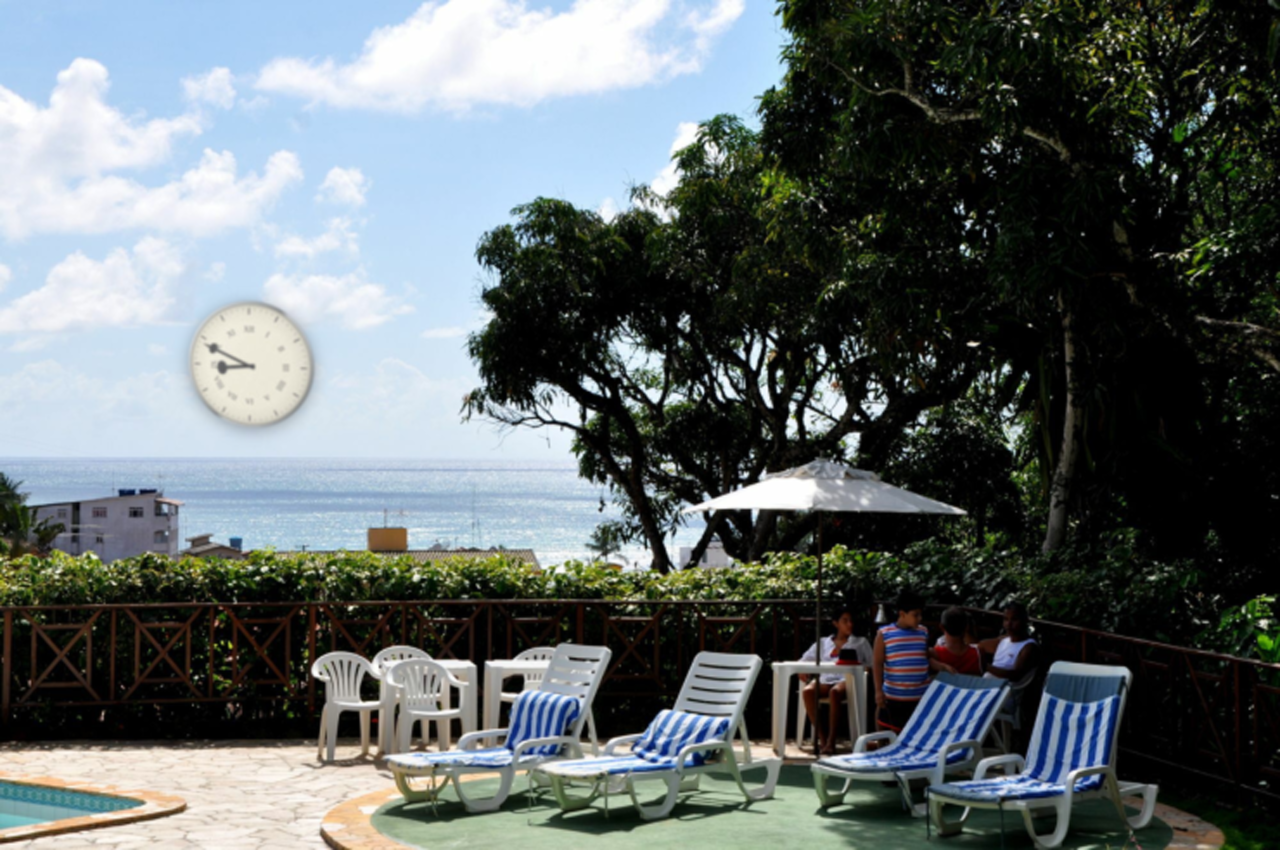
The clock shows 8 h 49 min
